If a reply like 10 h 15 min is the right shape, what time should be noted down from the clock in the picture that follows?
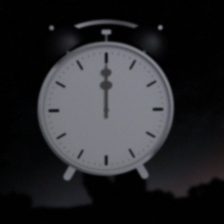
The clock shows 12 h 00 min
